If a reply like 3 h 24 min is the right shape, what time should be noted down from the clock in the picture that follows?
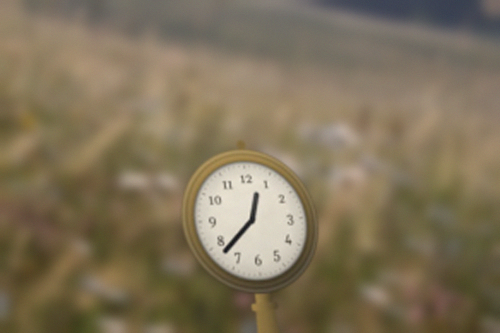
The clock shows 12 h 38 min
